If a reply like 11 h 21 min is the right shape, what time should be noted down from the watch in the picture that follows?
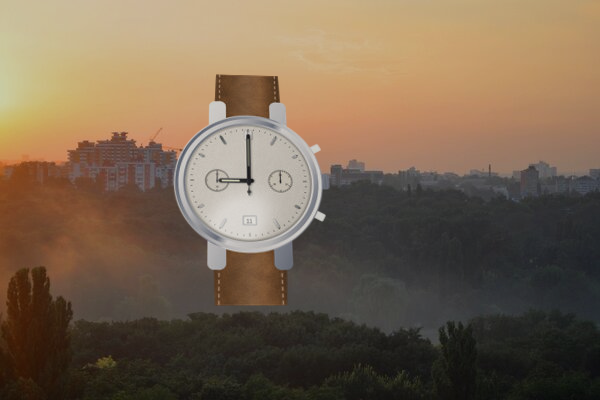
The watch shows 9 h 00 min
